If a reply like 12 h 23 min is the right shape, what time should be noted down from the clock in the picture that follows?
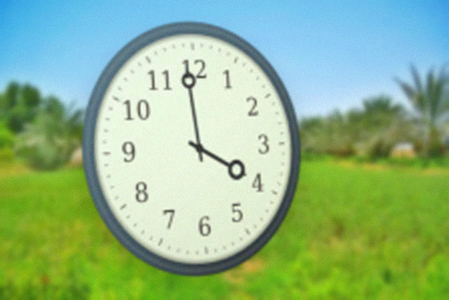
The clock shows 3 h 59 min
